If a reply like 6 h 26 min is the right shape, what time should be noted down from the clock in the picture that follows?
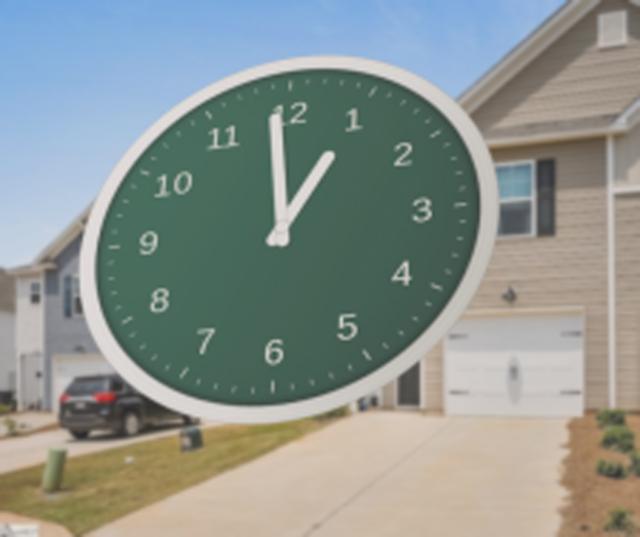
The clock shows 12 h 59 min
